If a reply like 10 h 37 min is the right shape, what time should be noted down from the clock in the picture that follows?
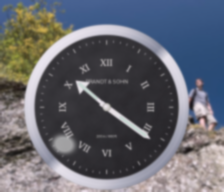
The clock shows 10 h 21 min
